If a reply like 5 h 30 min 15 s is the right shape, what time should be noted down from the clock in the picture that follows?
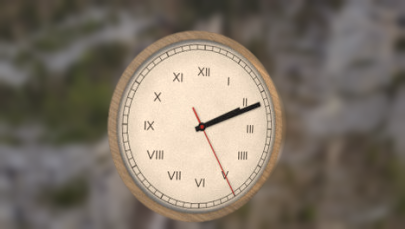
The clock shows 2 h 11 min 25 s
